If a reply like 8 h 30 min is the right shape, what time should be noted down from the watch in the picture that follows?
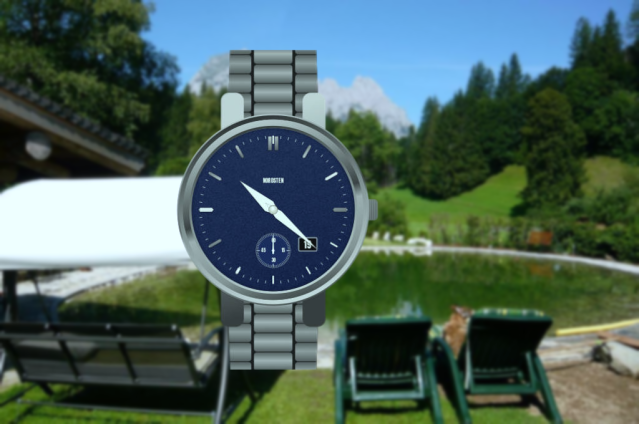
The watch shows 10 h 22 min
